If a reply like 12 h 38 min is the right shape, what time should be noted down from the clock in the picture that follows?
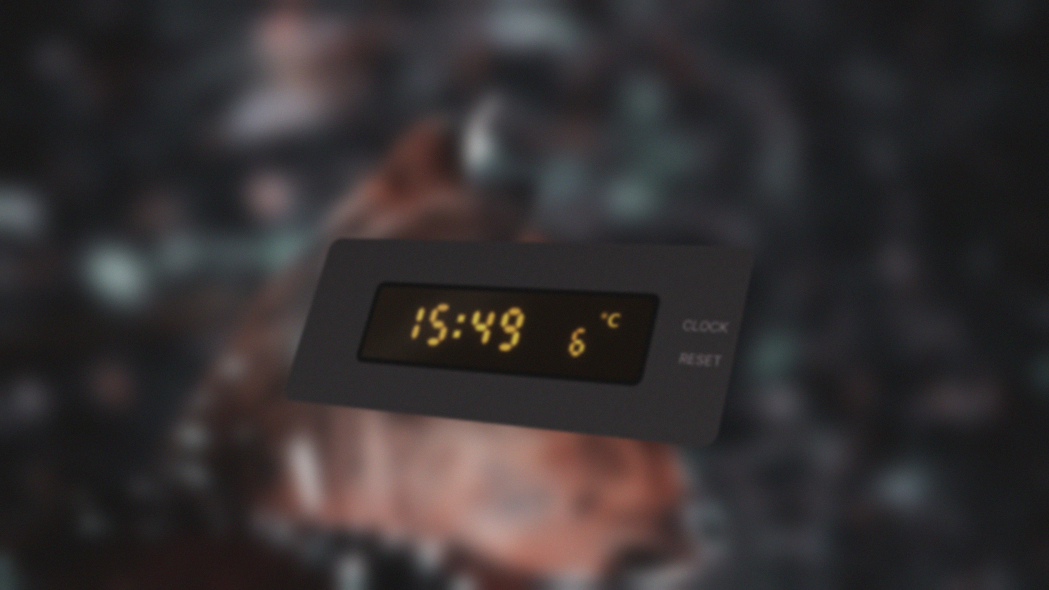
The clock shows 15 h 49 min
